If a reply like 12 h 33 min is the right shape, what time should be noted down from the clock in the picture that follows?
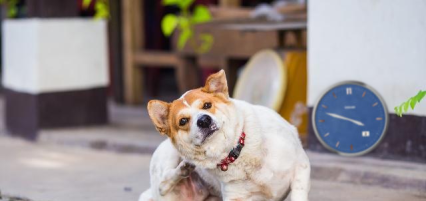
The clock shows 3 h 48 min
